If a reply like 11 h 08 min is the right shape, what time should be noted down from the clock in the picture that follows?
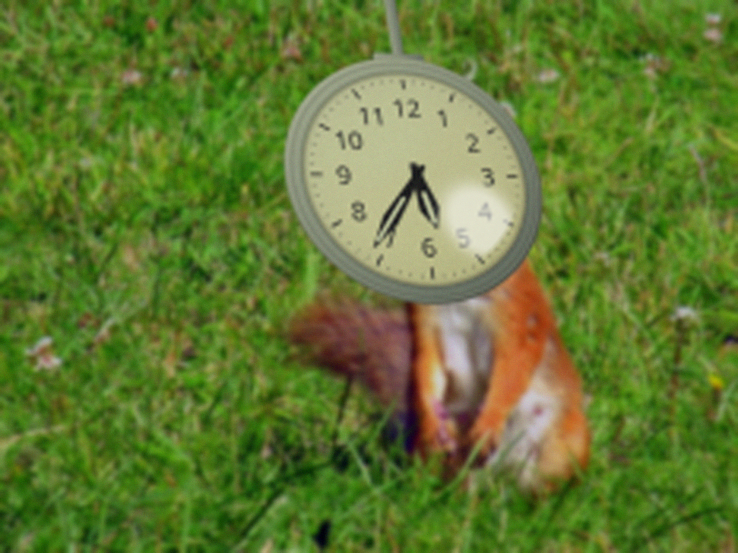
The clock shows 5 h 36 min
